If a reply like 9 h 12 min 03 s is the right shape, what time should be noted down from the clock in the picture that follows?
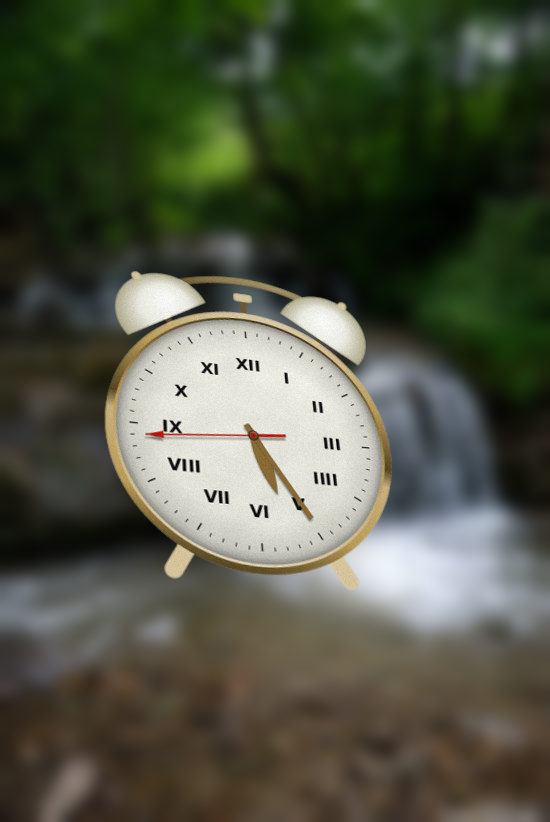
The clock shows 5 h 24 min 44 s
